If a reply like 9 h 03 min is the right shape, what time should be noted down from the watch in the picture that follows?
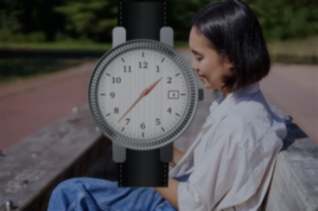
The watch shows 1 h 37 min
